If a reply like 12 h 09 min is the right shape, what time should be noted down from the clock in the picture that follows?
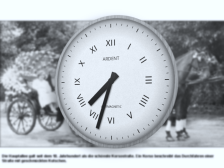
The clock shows 7 h 33 min
